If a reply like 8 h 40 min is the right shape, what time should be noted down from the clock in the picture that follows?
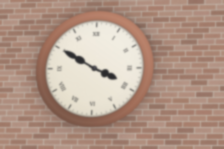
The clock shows 3 h 50 min
